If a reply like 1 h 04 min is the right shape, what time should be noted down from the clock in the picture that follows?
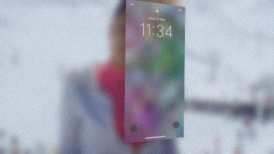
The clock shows 11 h 34 min
